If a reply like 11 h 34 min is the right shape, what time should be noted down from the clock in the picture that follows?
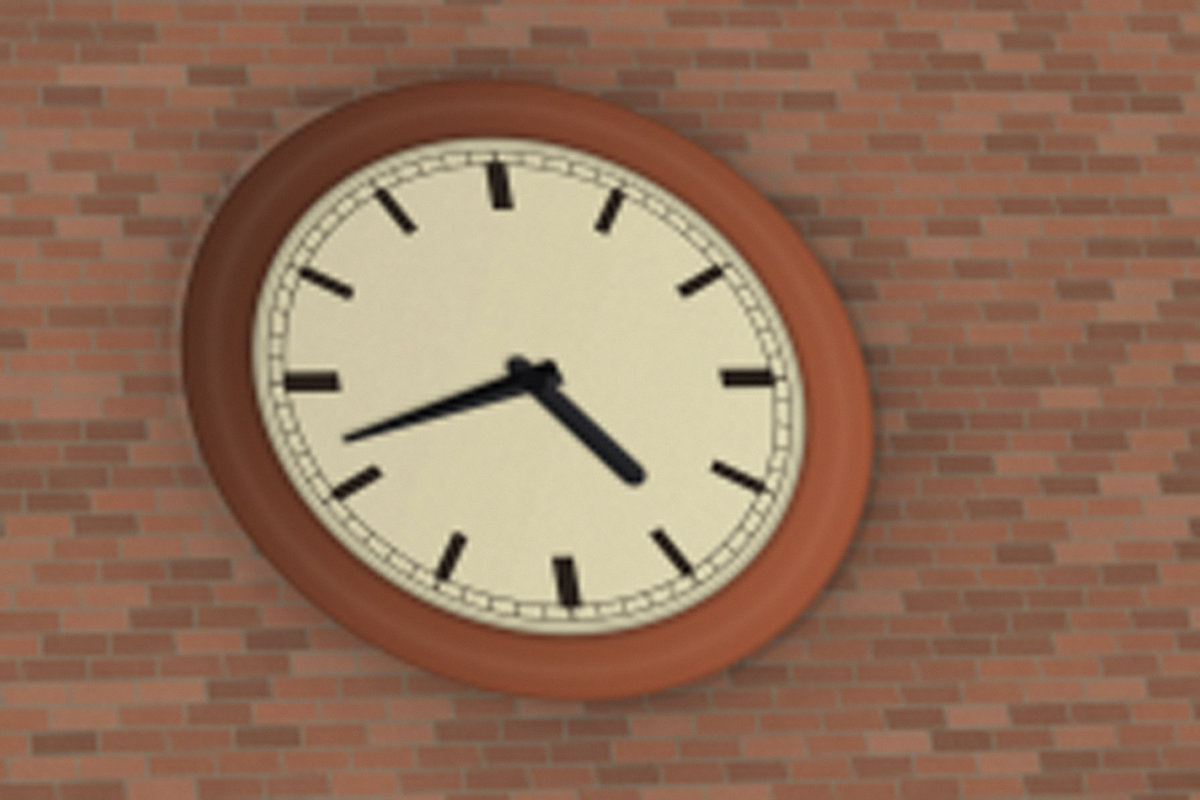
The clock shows 4 h 42 min
